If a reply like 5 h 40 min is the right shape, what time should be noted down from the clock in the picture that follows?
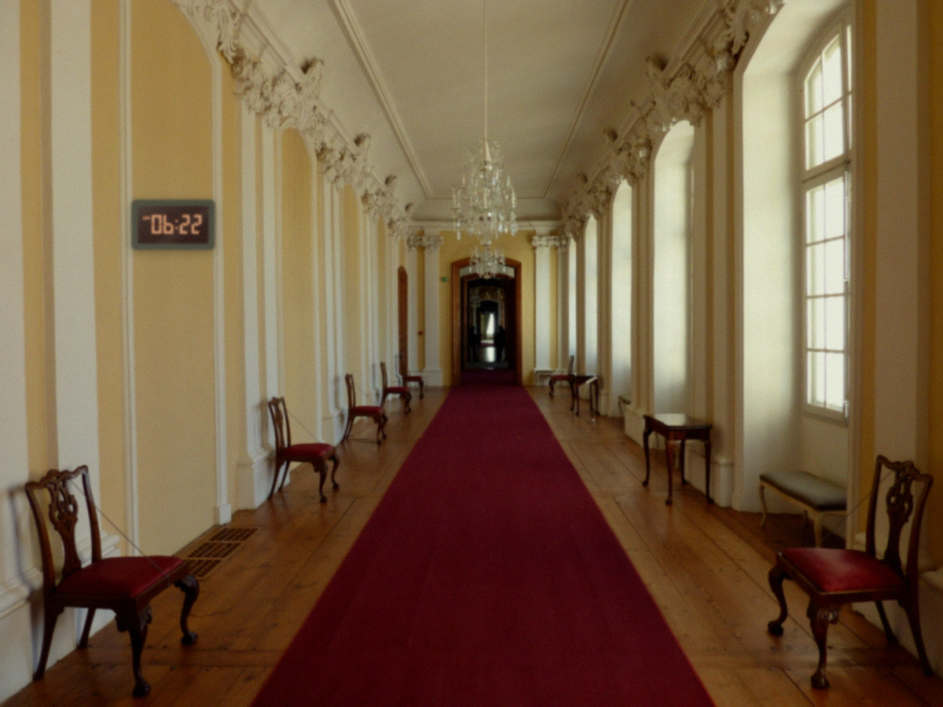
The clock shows 6 h 22 min
